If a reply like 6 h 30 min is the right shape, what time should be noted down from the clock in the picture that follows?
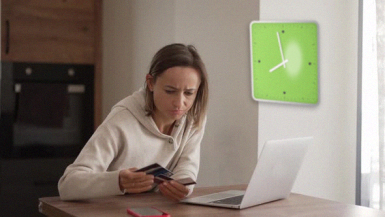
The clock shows 7 h 58 min
